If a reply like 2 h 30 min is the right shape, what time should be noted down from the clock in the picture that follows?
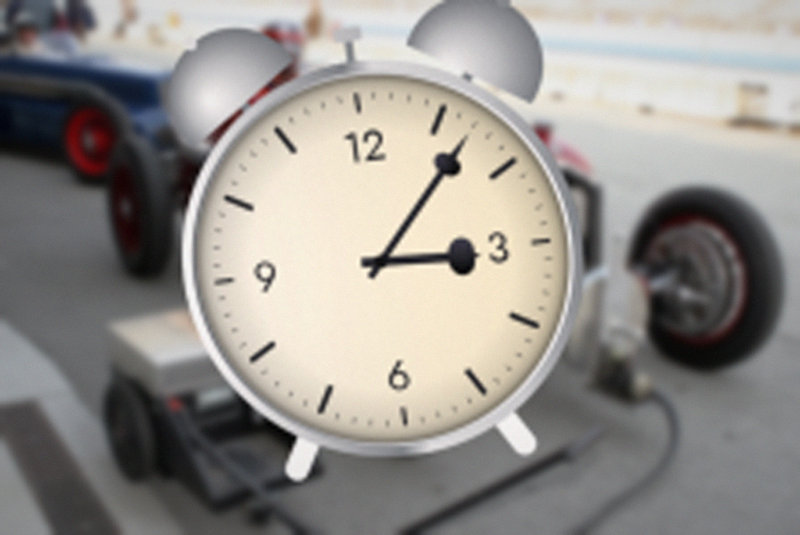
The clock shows 3 h 07 min
